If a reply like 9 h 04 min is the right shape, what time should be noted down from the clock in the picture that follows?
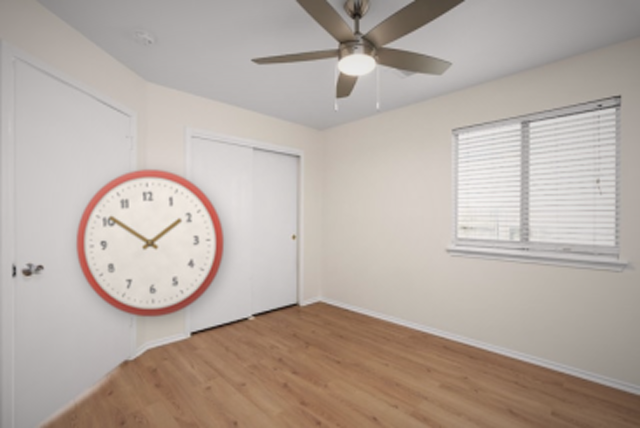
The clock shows 1 h 51 min
